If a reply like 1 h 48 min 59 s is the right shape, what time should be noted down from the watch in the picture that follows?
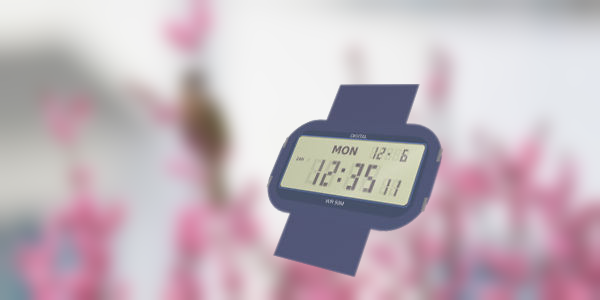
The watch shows 12 h 35 min 11 s
